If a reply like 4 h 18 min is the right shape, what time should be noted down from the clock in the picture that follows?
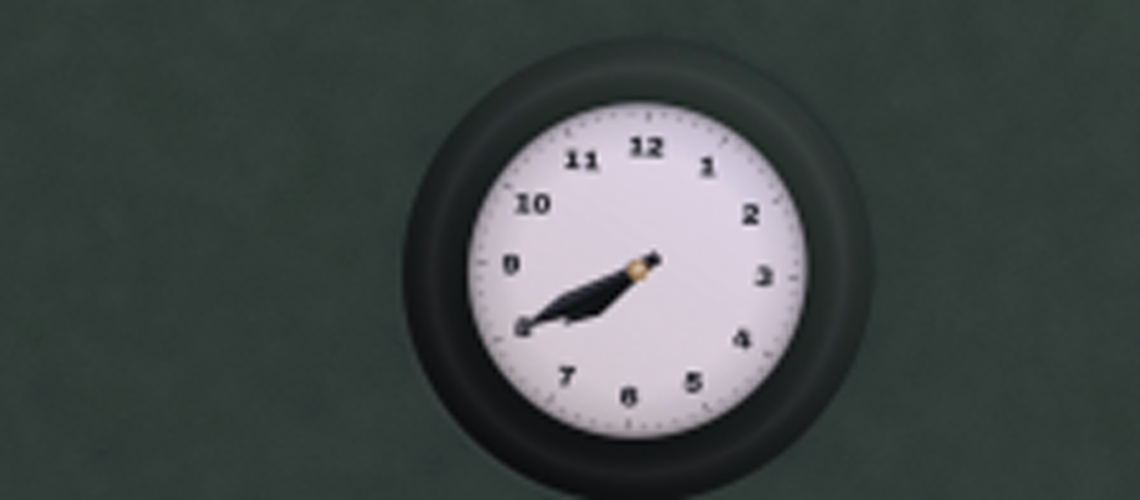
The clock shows 7 h 40 min
